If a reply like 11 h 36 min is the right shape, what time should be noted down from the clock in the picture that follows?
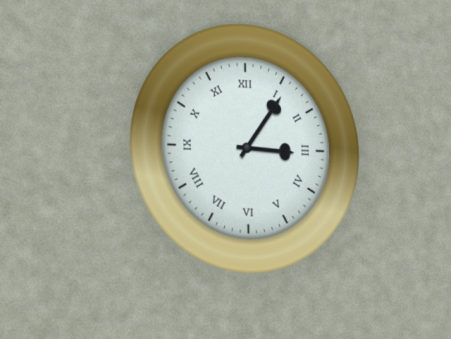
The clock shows 3 h 06 min
